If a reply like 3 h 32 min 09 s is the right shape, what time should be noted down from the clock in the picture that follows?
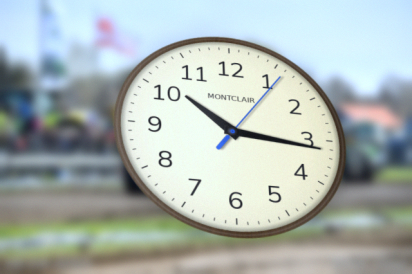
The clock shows 10 h 16 min 06 s
